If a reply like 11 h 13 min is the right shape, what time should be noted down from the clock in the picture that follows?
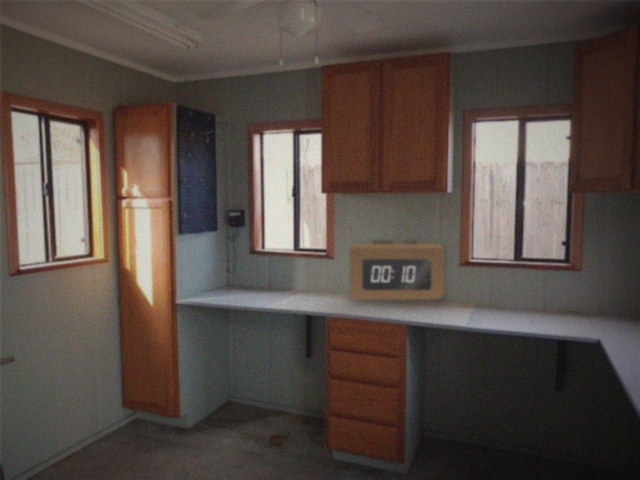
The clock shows 0 h 10 min
